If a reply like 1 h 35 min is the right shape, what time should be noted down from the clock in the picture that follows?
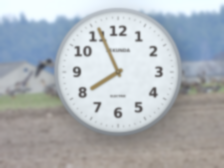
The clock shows 7 h 56 min
